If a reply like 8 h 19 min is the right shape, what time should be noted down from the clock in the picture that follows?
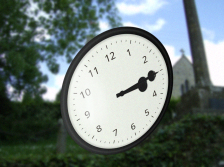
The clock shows 3 h 15 min
